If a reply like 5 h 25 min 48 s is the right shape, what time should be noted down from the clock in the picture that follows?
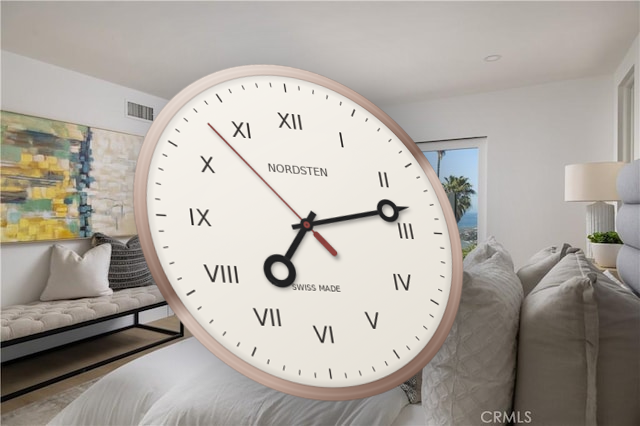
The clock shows 7 h 12 min 53 s
